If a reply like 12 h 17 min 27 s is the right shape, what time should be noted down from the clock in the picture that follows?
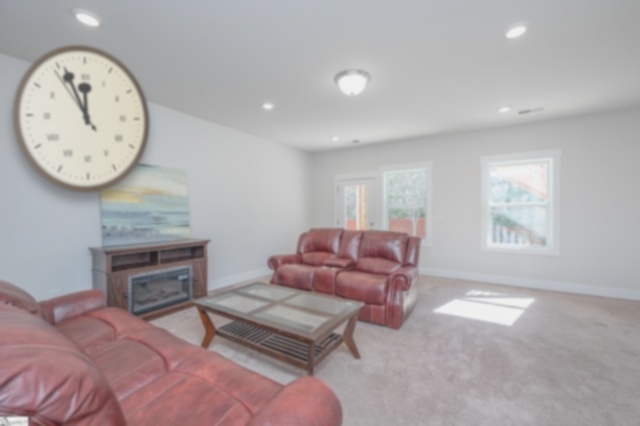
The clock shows 11 h 55 min 54 s
